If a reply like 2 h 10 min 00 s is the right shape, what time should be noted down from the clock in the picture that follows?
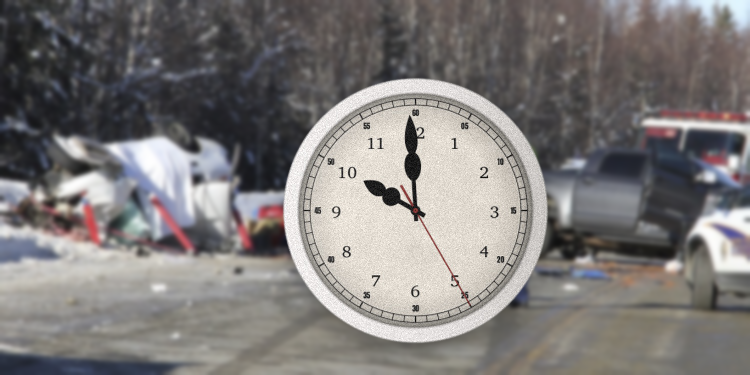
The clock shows 9 h 59 min 25 s
